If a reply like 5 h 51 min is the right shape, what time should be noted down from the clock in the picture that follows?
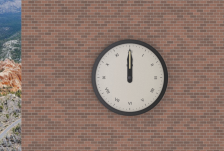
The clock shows 12 h 00 min
